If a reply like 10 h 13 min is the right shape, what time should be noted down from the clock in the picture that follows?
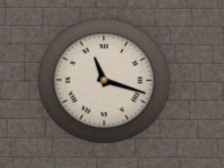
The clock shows 11 h 18 min
